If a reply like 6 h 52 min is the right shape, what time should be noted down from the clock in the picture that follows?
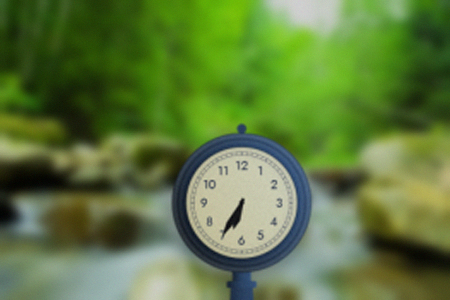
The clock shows 6 h 35 min
